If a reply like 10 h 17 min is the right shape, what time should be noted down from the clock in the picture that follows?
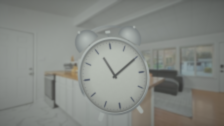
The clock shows 11 h 10 min
